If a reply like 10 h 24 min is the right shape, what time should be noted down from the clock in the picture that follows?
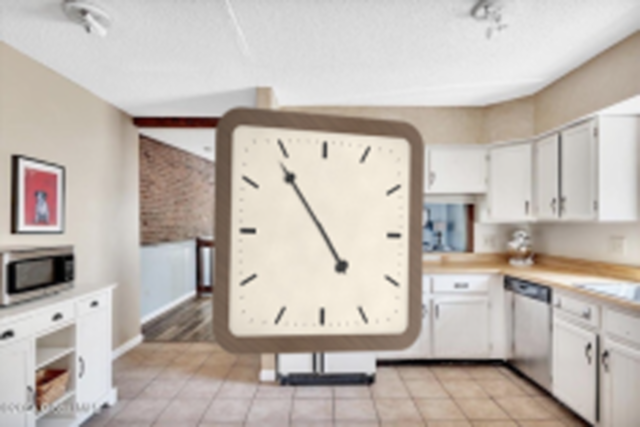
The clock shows 4 h 54 min
